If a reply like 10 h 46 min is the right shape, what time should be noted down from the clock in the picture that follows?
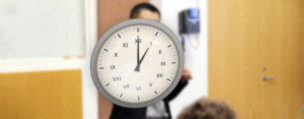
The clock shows 1 h 00 min
